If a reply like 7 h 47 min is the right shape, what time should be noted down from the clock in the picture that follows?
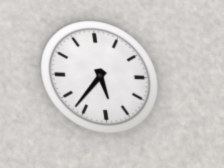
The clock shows 5 h 37 min
